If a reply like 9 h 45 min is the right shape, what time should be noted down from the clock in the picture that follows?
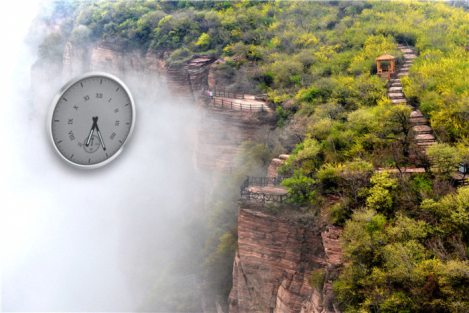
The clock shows 6 h 25 min
